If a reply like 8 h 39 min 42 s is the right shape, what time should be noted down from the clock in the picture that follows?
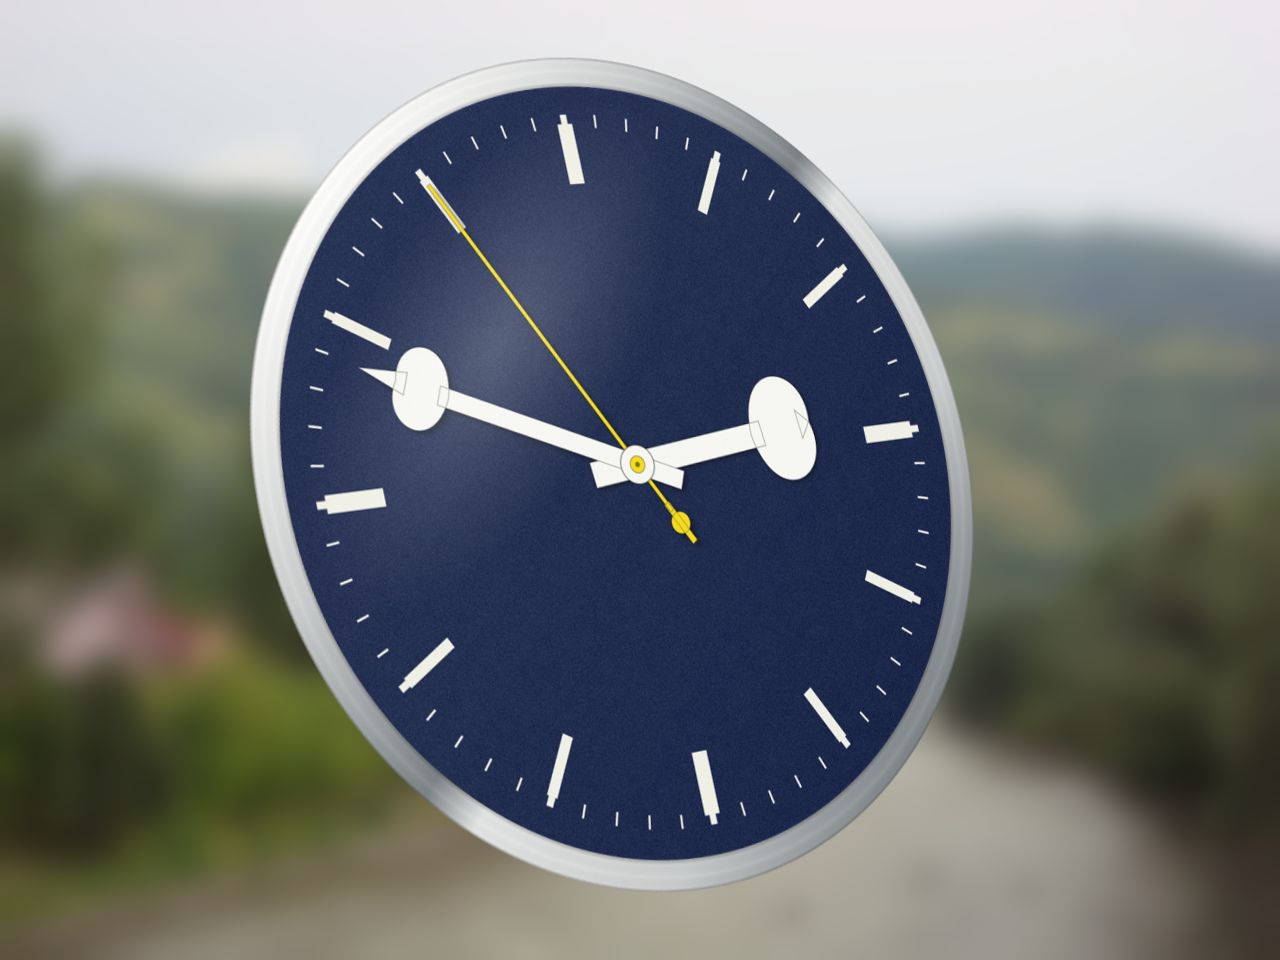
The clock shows 2 h 48 min 55 s
